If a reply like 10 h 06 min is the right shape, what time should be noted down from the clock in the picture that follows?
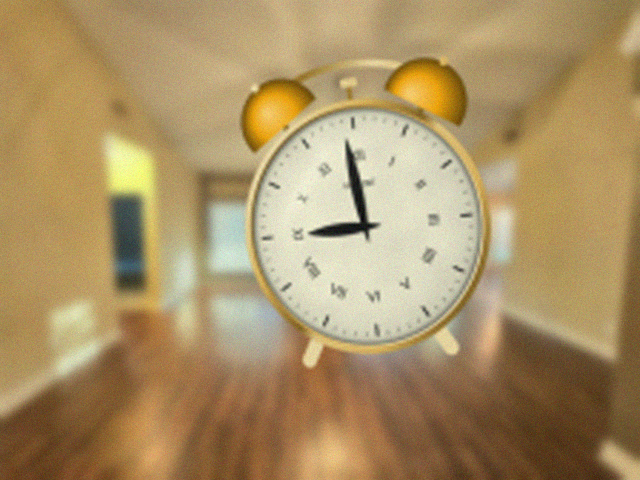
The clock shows 8 h 59 min
